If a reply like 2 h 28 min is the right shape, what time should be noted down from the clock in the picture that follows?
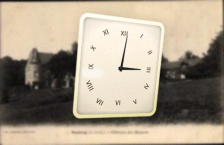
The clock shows 3 h 01 min
